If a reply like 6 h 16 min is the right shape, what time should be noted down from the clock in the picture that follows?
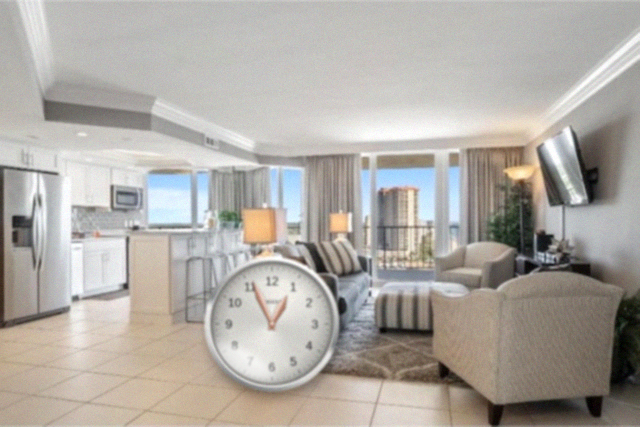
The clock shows 12 h 56 min
